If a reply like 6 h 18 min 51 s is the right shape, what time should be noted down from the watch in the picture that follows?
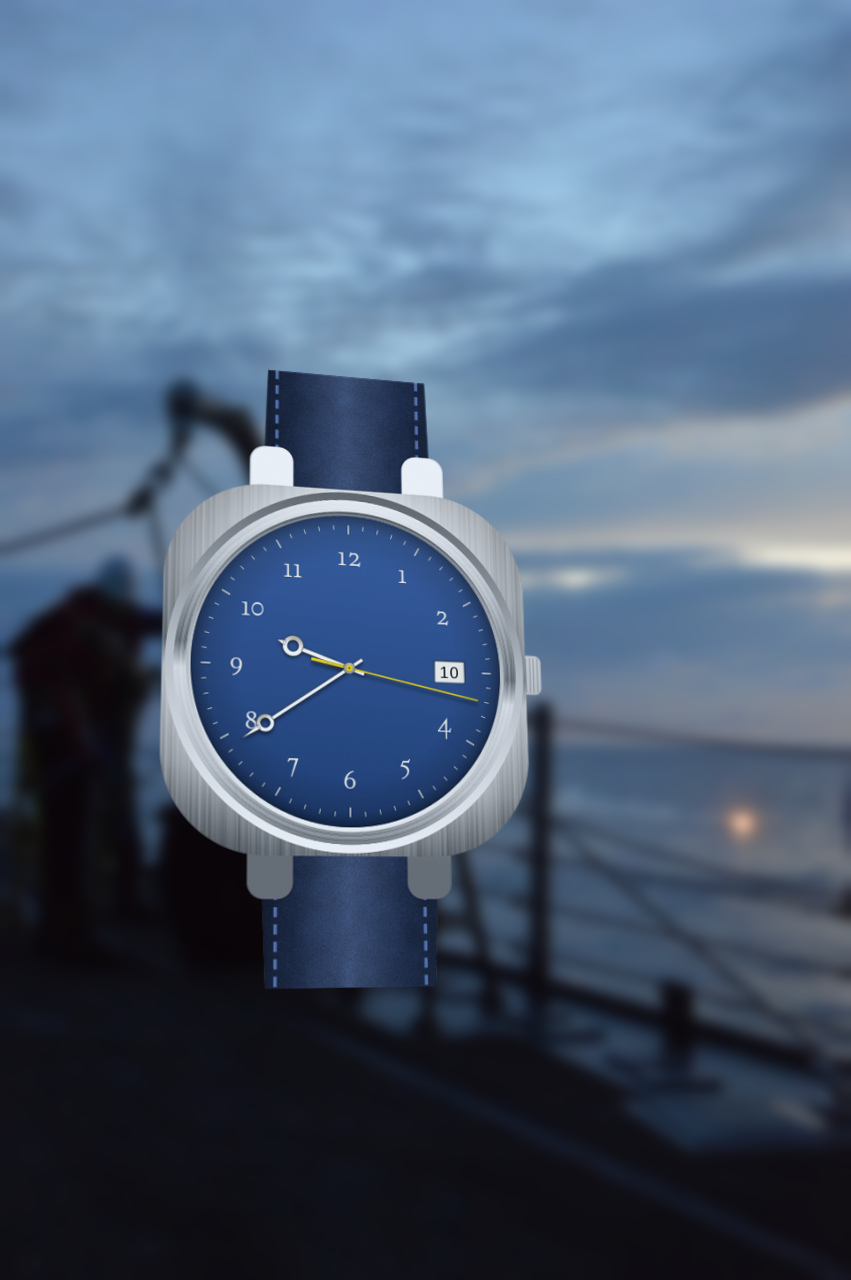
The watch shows 9 h 39 min 17 s
